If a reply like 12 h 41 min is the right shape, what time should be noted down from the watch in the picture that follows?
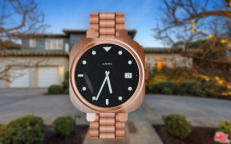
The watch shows 5 h 34 min
